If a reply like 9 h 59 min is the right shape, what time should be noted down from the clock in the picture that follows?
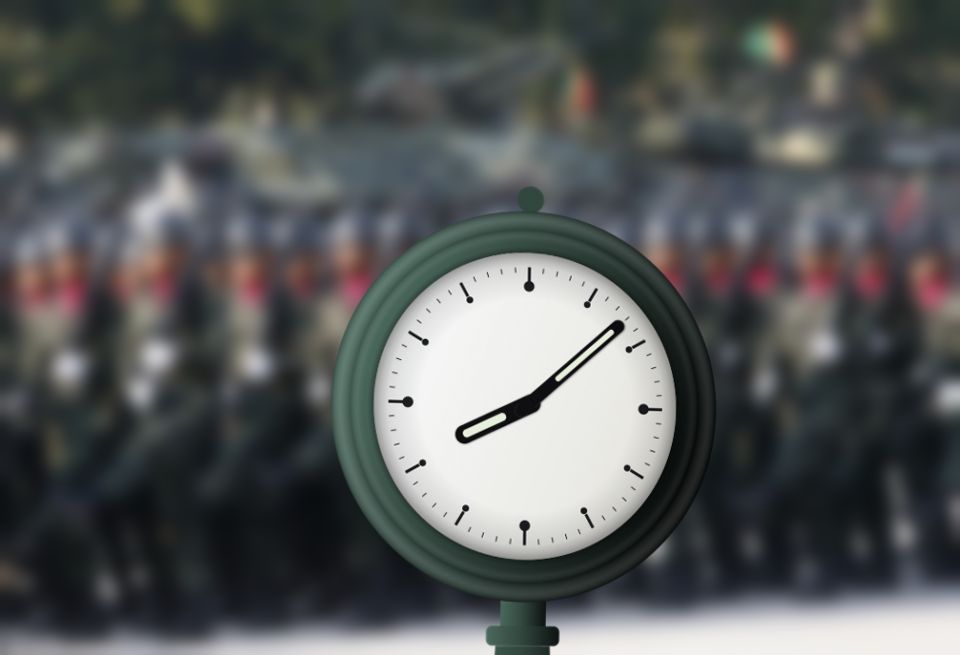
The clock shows 8 h 08 min
